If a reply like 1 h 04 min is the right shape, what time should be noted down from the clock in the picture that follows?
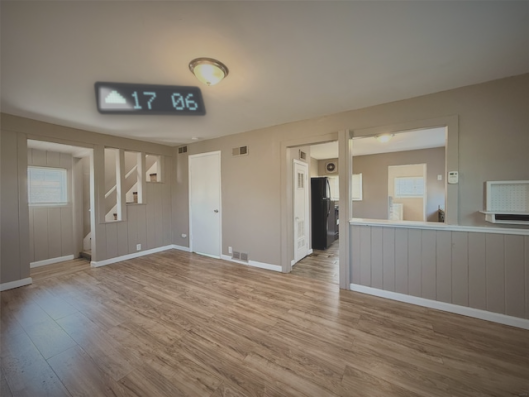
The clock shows 17 h 06 min
